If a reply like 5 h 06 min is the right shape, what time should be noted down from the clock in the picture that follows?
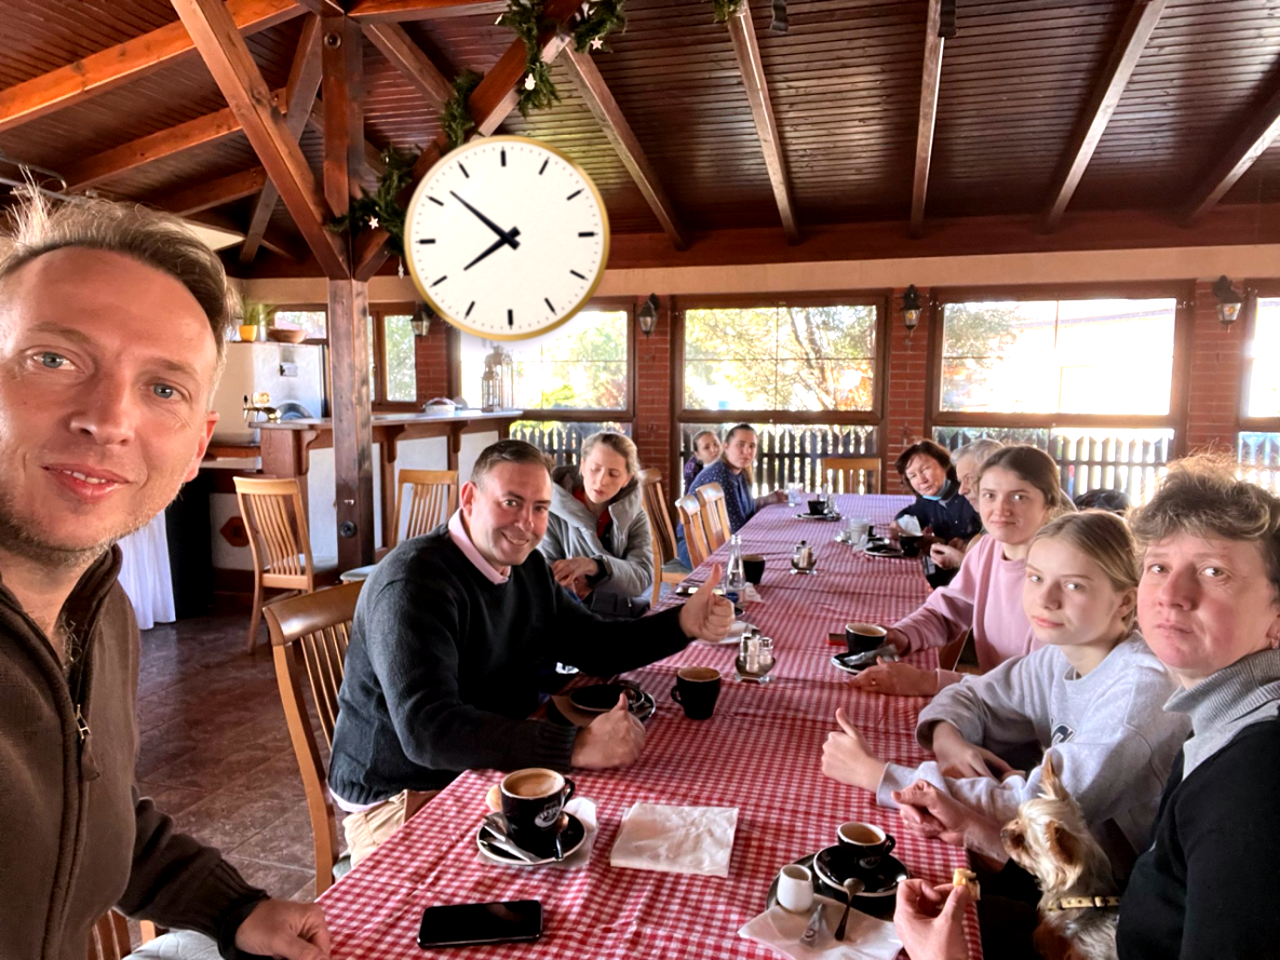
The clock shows 7 h 52 min
